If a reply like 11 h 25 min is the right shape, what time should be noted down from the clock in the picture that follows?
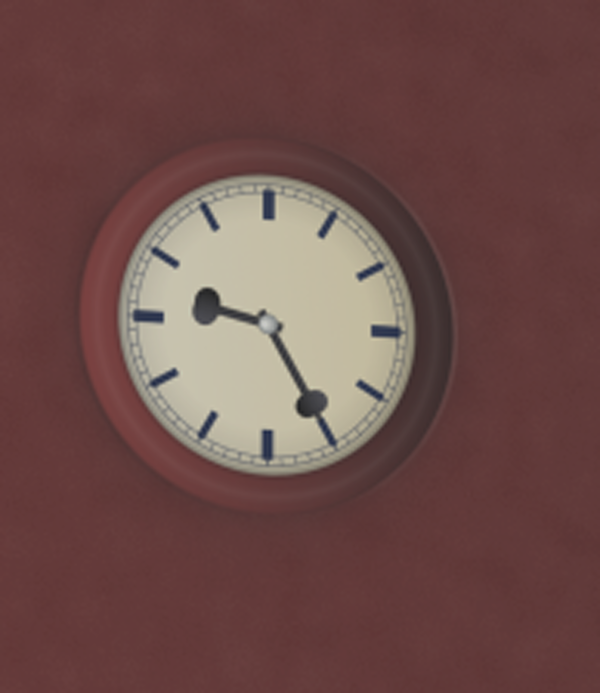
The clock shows 9 h 25 min
